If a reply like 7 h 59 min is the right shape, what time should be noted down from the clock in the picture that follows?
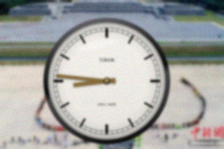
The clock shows 8 h 46 min
